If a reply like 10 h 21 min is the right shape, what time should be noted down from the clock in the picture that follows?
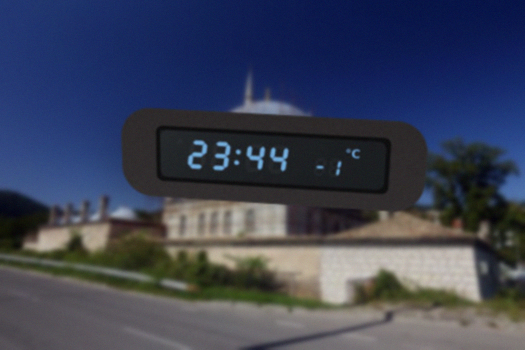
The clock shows 23 h 44 min
